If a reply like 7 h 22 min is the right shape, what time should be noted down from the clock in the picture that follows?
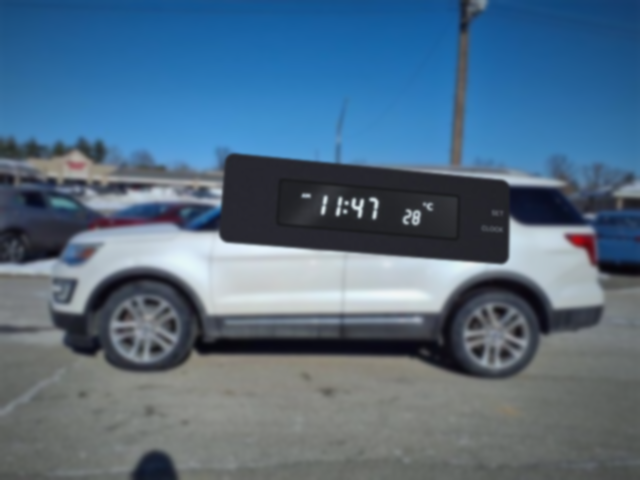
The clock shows 11 h 47 min
